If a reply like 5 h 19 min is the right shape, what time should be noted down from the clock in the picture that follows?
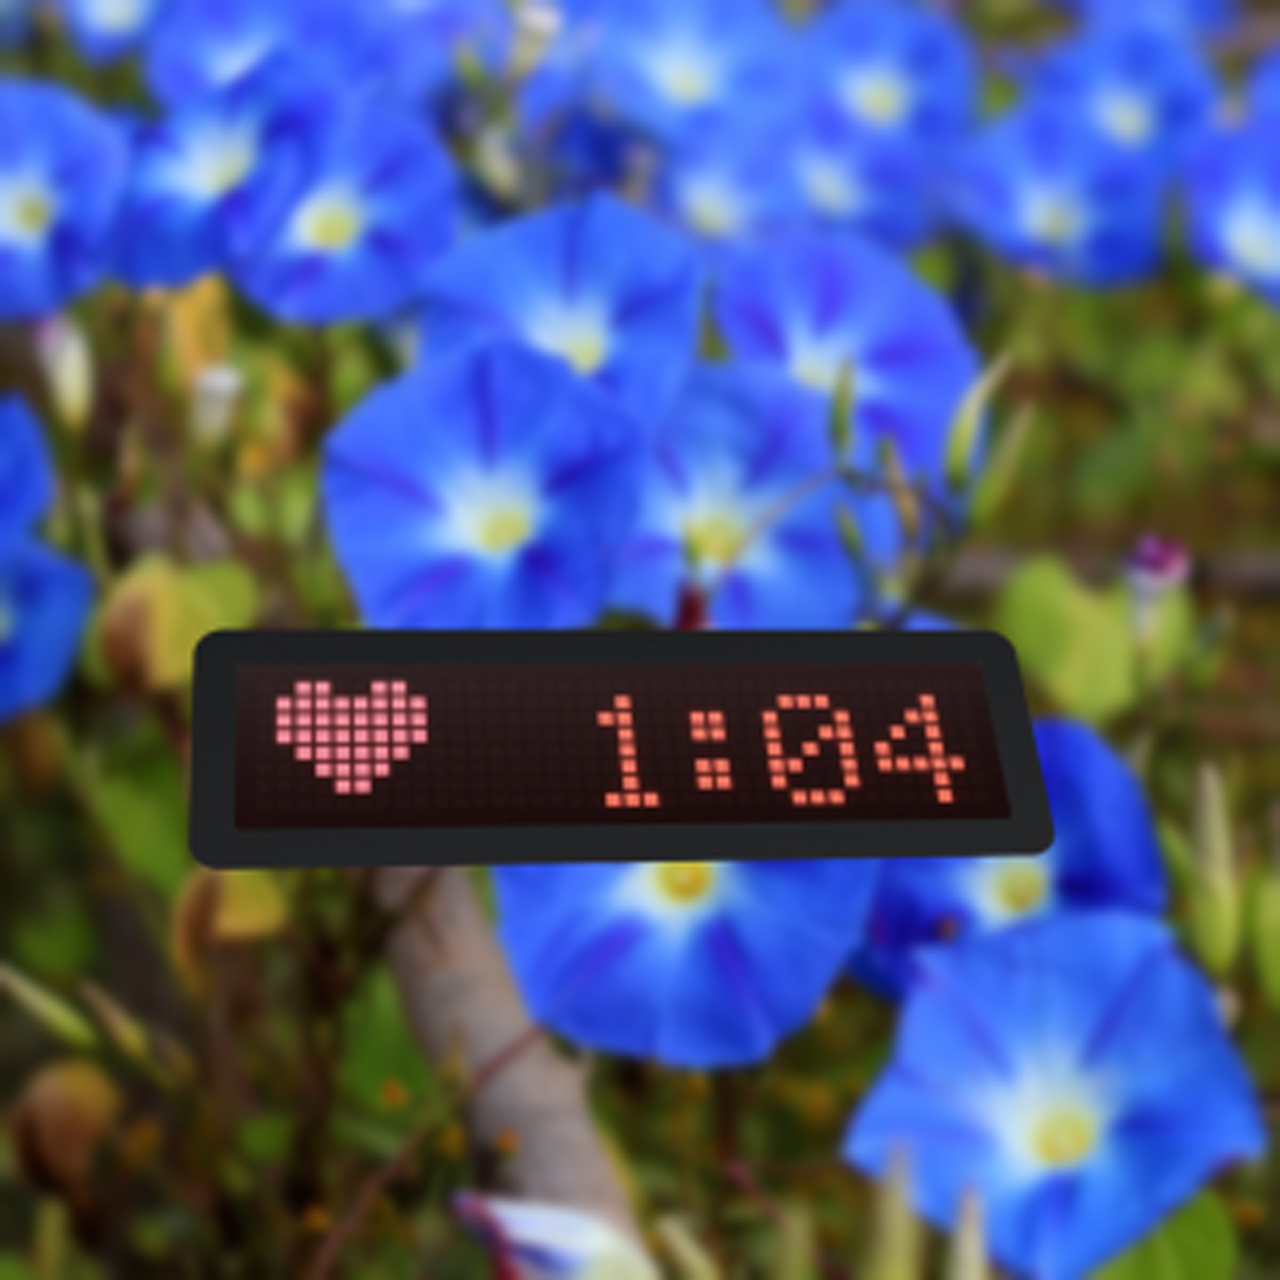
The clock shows 1 h 04 min
